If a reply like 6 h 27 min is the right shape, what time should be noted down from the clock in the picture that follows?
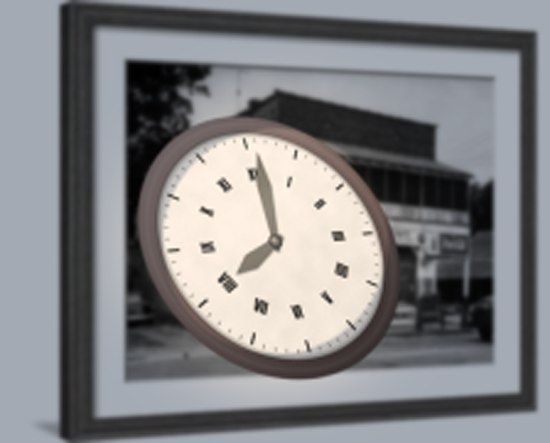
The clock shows 8 h 01 min
